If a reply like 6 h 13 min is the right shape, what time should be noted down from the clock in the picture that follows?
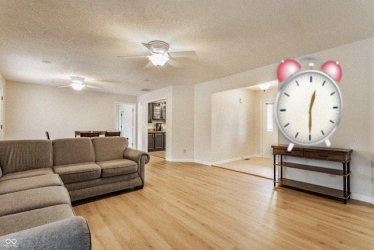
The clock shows 12 h 30 min
